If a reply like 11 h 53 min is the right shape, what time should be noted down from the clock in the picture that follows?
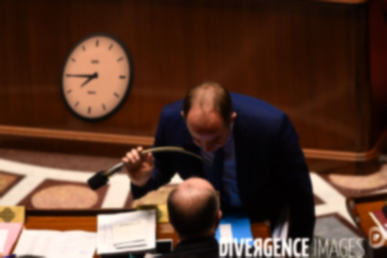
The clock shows 7 h 45 min
